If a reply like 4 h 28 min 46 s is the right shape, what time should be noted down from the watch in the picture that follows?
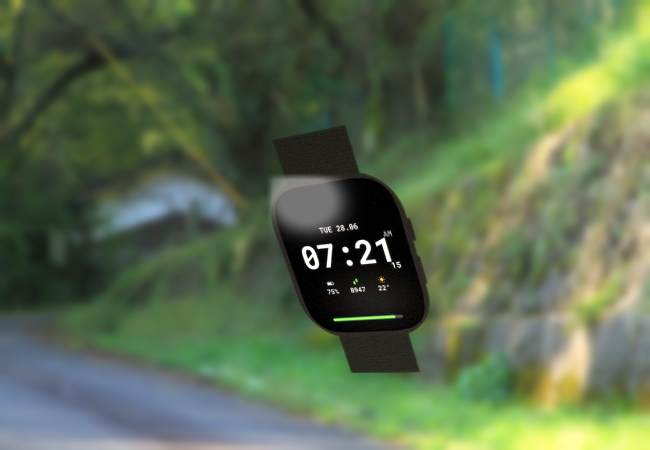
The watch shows 7 h 21 min 15 s
